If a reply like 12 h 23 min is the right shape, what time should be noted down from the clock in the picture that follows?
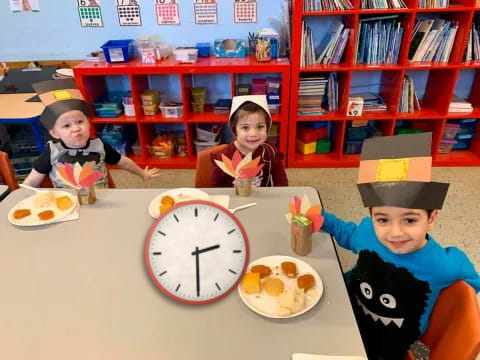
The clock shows 2 h 30 min
